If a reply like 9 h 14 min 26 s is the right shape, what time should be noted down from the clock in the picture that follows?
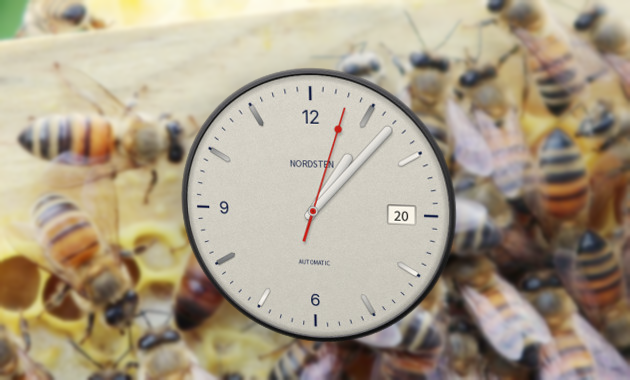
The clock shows 1 h 07 min 03 s
